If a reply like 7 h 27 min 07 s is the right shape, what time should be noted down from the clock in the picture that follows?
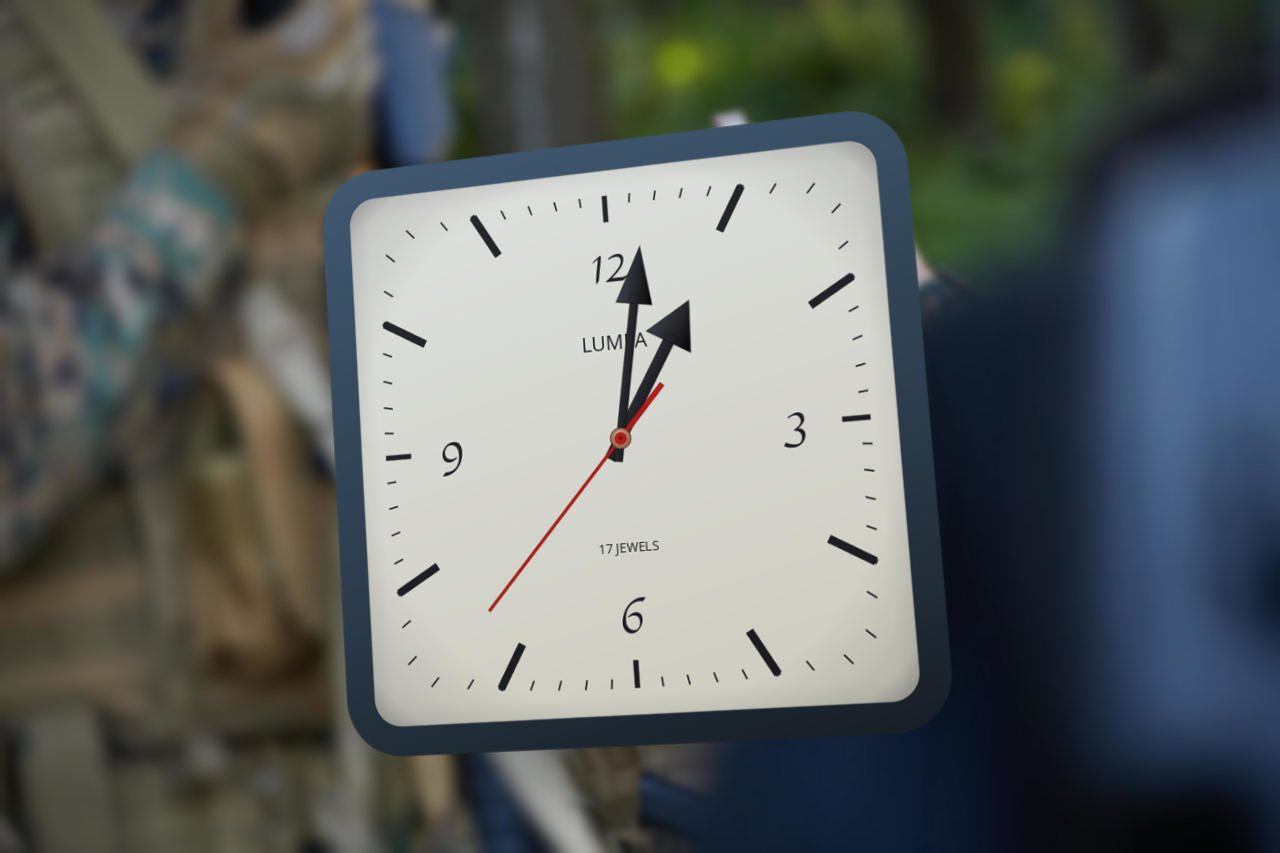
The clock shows 1 h 01 min 37 s
